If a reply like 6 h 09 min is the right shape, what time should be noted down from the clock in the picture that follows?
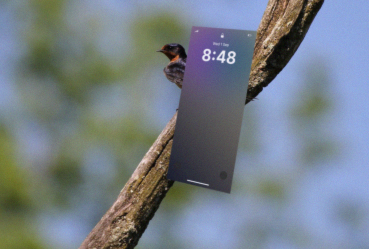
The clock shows 8 h 48 min
